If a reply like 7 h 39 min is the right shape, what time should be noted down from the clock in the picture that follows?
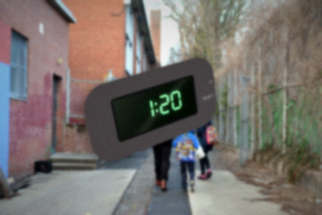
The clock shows 1 h 20 min
